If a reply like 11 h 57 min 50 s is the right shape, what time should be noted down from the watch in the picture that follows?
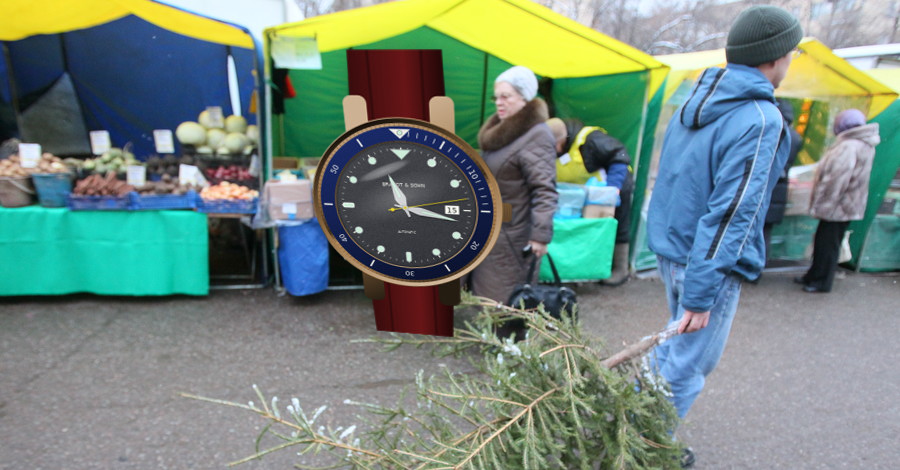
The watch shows 11 h 17 min 13 s
